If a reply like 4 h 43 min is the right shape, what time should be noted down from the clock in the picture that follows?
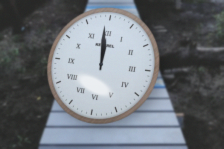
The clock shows 11 h 59 min
